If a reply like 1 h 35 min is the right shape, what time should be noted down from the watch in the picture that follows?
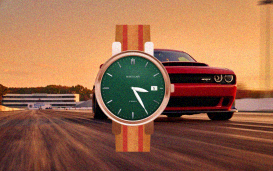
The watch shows 3 h 25 min
